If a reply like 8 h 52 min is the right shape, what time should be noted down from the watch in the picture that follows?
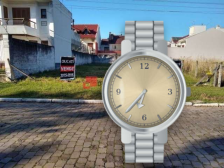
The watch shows 6 h 37 min
